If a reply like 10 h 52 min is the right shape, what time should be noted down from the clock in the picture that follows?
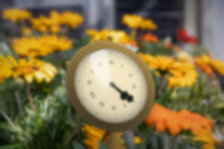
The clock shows 4 h 21 min
